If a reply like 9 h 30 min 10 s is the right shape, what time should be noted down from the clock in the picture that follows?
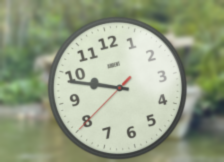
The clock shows 9 h 48 min 40 s
